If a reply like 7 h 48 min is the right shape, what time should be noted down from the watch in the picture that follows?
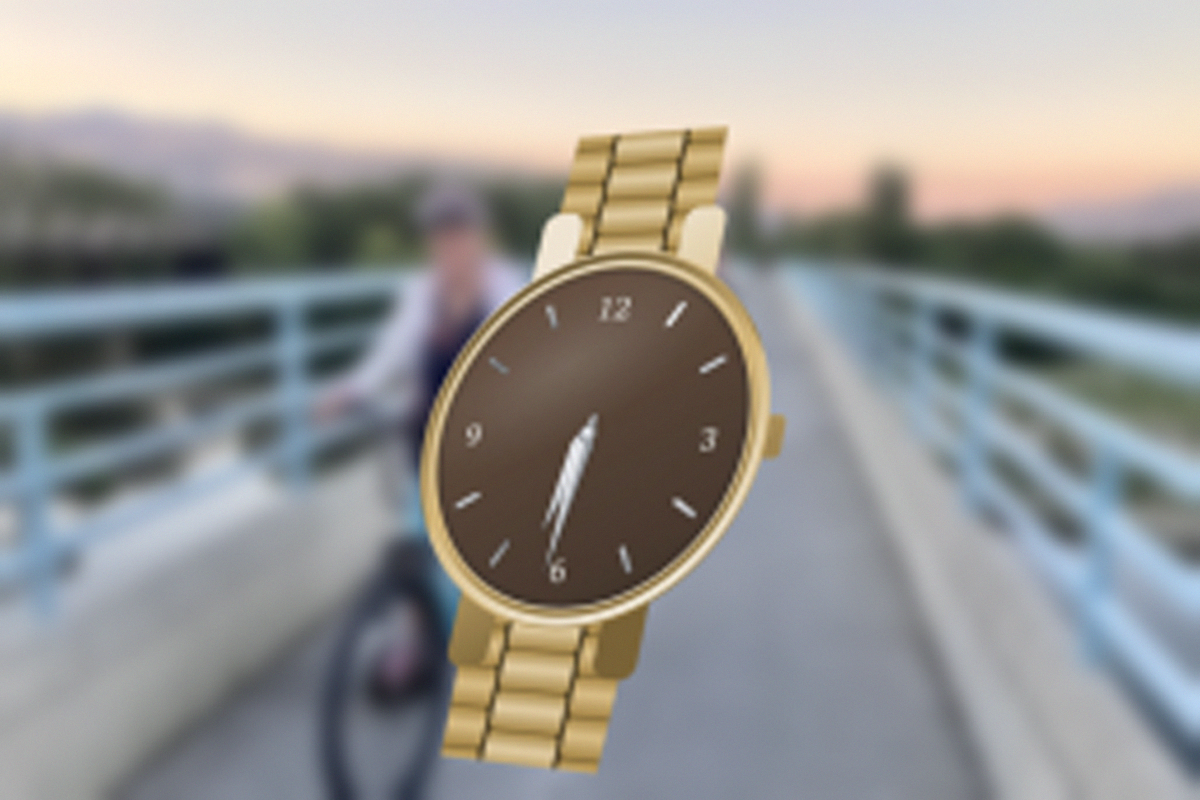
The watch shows 6 h 31 min
